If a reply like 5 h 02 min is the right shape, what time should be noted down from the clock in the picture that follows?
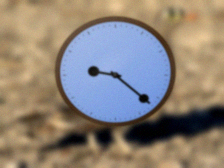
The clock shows 9 h 22 min
